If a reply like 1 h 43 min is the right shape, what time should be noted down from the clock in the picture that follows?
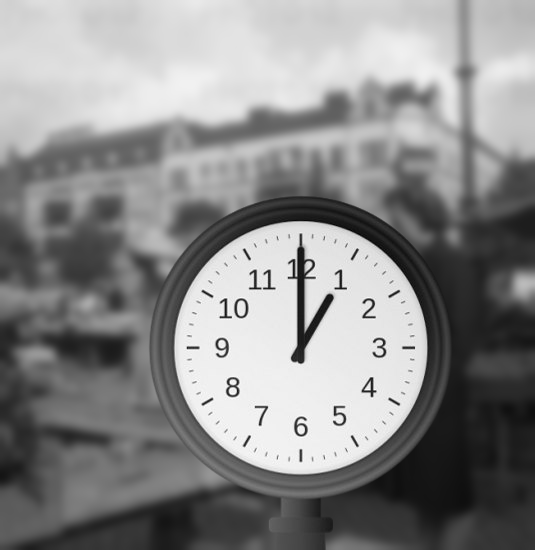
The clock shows 1 h 00 min
